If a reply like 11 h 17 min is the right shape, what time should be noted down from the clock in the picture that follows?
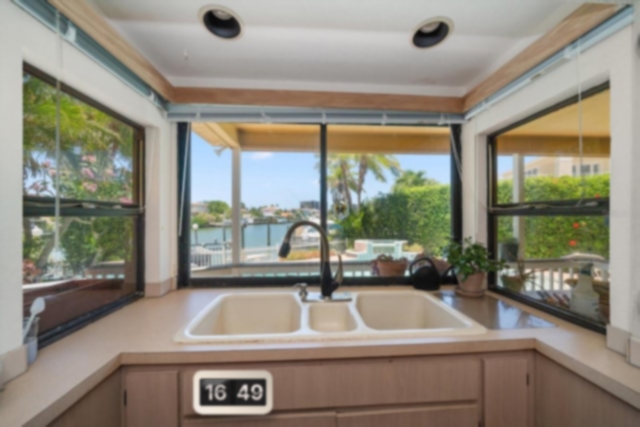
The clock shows 16 h 49 min
